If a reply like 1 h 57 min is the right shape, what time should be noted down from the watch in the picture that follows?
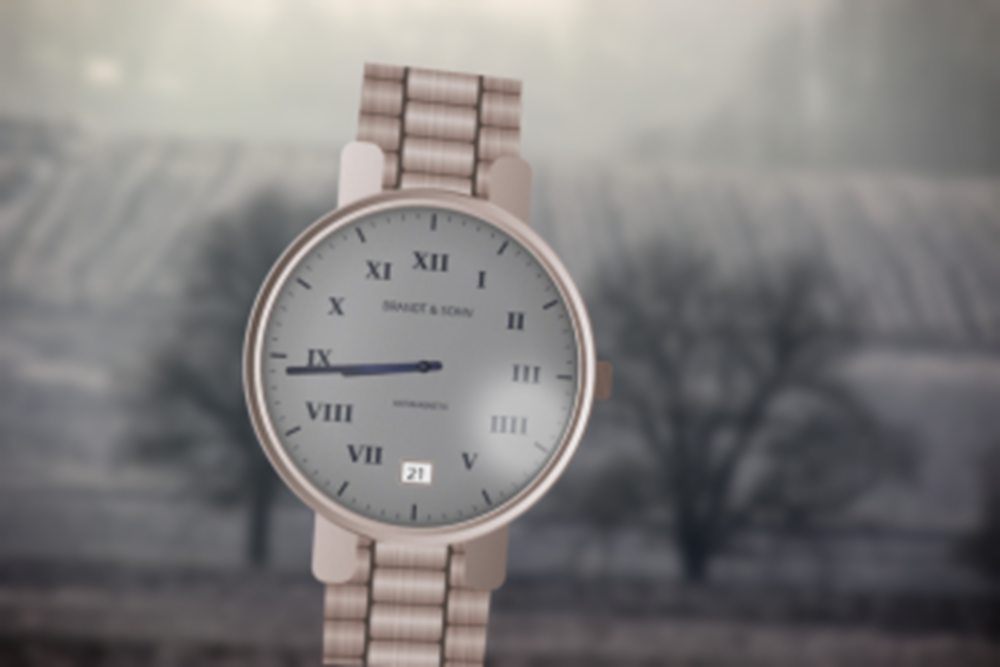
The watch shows 8 h 44 min
